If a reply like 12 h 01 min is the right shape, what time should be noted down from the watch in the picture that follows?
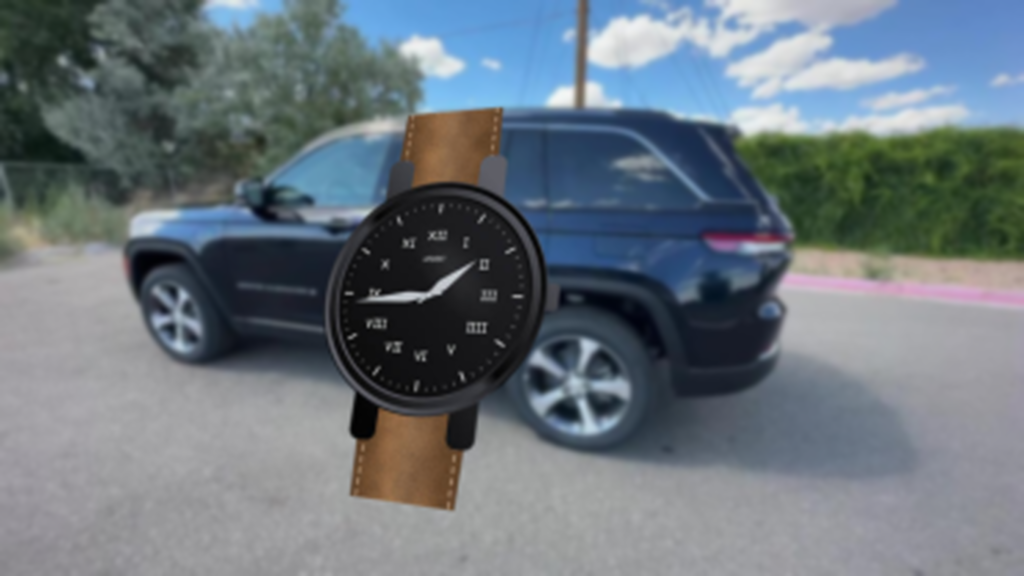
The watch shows 1 h 44 min
